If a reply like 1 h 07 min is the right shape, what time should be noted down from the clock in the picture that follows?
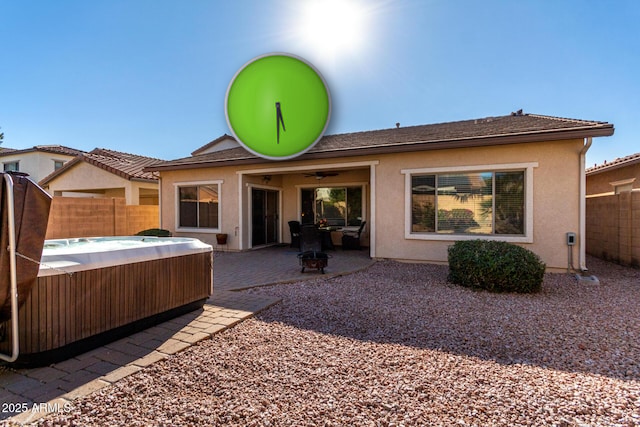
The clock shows 5 h 30 min
